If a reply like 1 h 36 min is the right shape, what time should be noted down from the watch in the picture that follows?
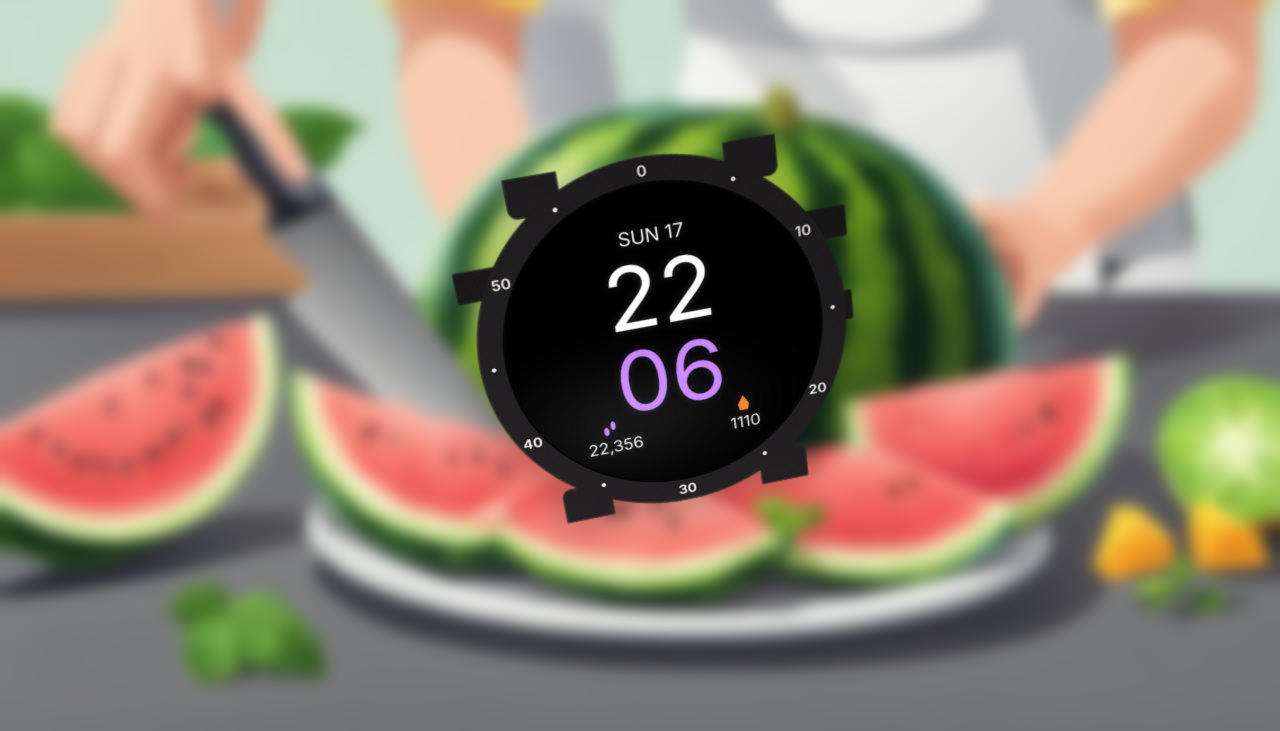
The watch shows 22 h 06 min
